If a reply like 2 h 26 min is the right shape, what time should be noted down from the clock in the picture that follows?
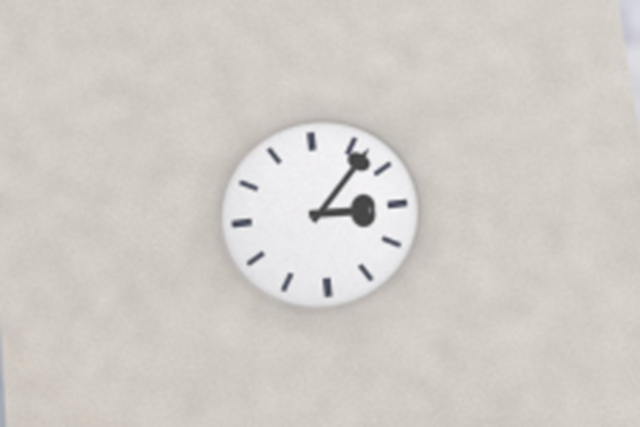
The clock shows 3 h 07 min
